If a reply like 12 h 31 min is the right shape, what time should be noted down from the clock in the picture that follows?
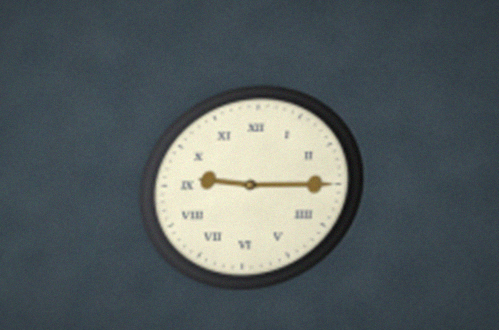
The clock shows 9 h 15 min
